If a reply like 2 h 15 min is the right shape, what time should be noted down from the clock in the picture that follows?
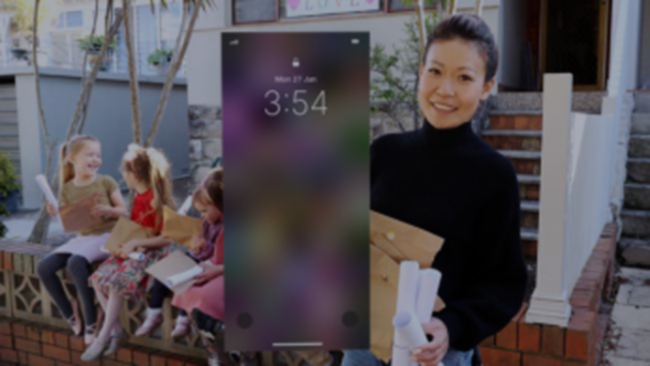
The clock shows 3 h 54 min
